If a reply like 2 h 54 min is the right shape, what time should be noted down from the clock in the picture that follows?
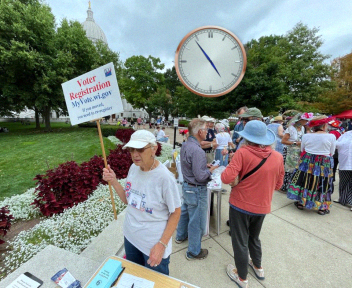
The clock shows 4 h 54 min
